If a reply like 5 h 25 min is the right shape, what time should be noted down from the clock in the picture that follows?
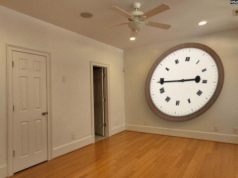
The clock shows 2 h 44 min
